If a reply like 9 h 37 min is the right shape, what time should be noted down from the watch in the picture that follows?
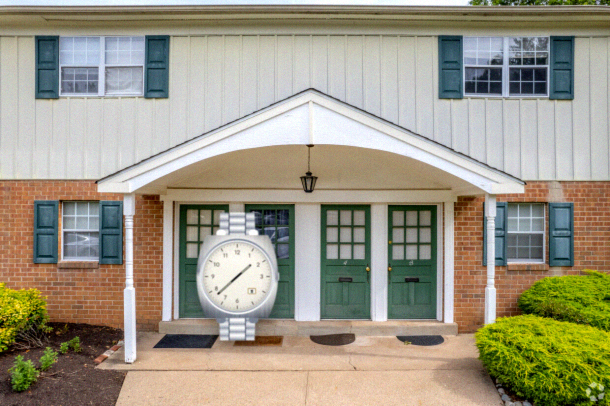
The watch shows 1 h 38 min
